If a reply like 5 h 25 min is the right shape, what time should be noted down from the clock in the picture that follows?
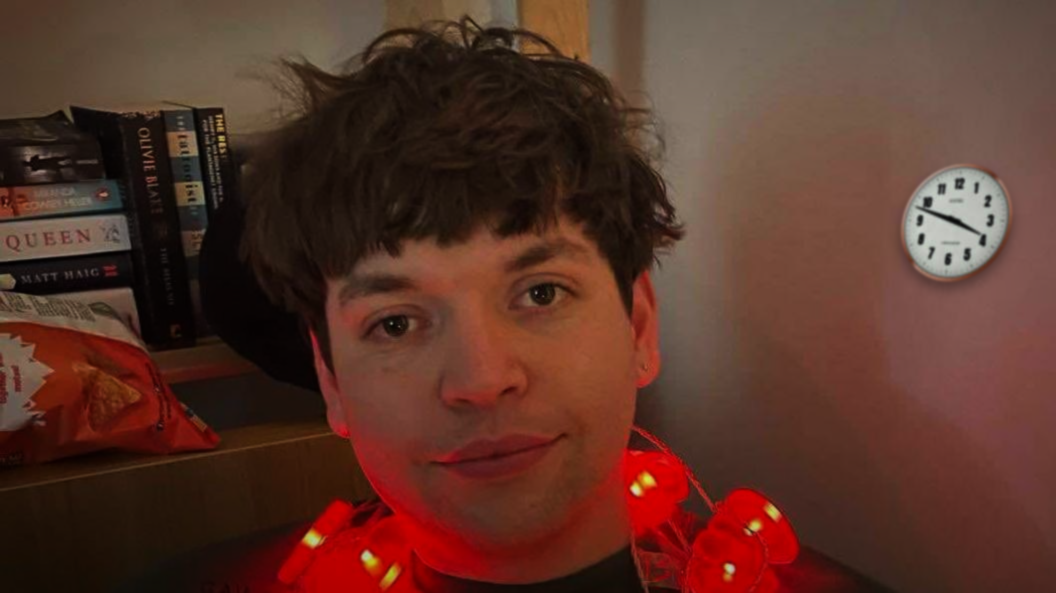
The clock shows 3 h 48 min
